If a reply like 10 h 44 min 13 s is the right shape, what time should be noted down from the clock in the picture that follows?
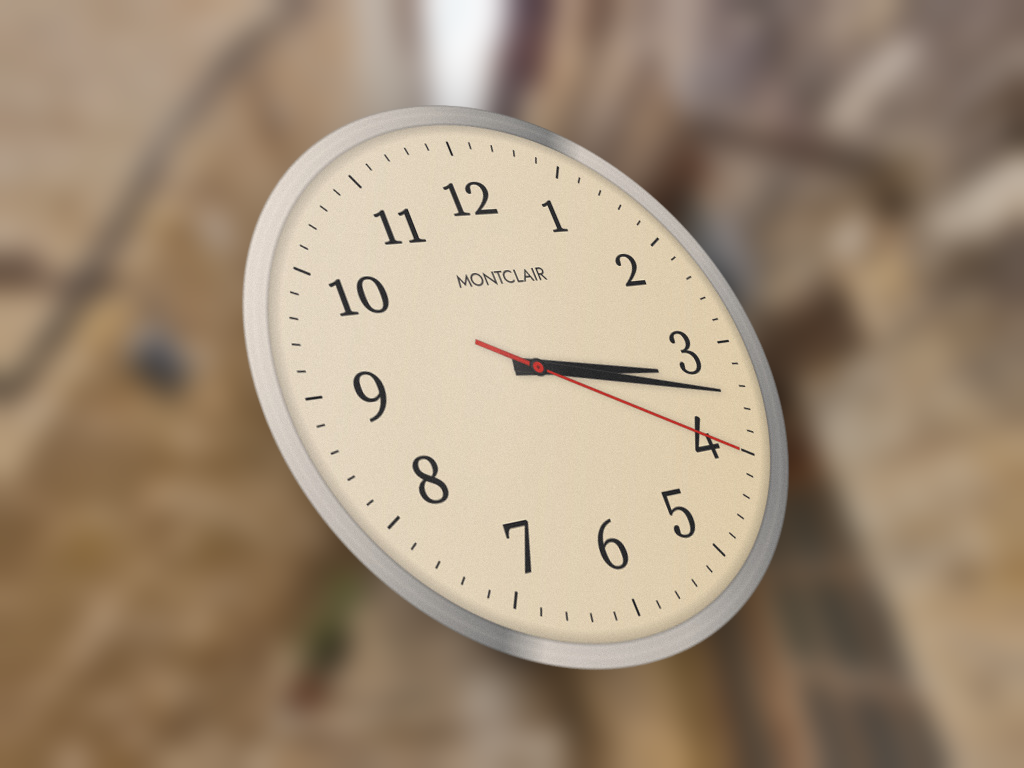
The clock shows 3 h 17 min 20 s
